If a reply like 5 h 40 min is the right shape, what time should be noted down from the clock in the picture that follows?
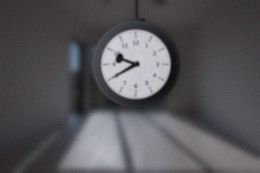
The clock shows 9 h 40 min
